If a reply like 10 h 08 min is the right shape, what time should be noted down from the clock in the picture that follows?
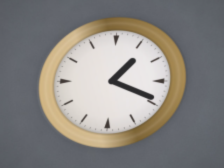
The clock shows 1 h 19 min
